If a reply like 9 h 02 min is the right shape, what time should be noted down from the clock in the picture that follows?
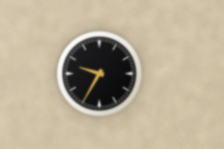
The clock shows 9 h 35 min
